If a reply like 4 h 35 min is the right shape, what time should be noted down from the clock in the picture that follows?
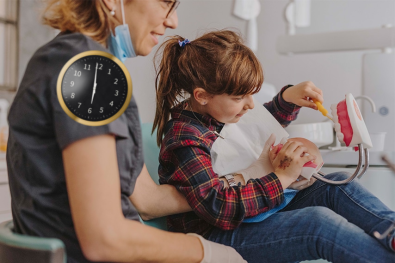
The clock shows 5 h 59 min
